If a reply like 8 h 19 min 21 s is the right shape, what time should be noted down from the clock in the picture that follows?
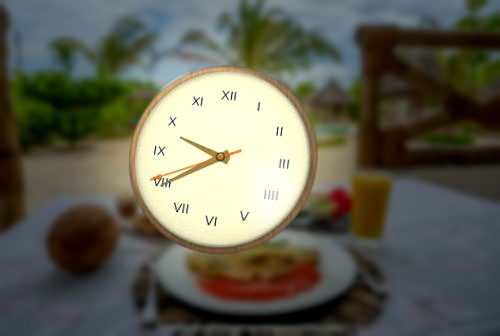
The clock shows 9 h 39 min 41 s
